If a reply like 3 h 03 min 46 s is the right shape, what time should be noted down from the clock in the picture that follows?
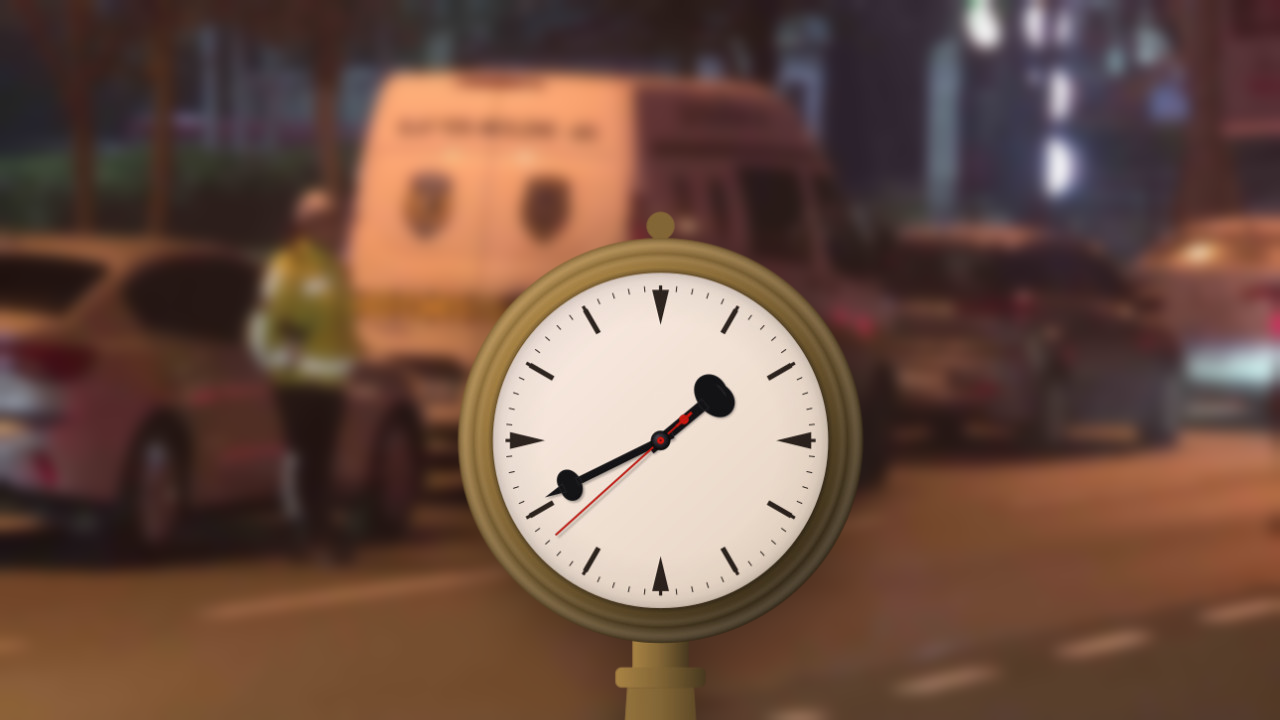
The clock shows 1 h 40 min 38 s
